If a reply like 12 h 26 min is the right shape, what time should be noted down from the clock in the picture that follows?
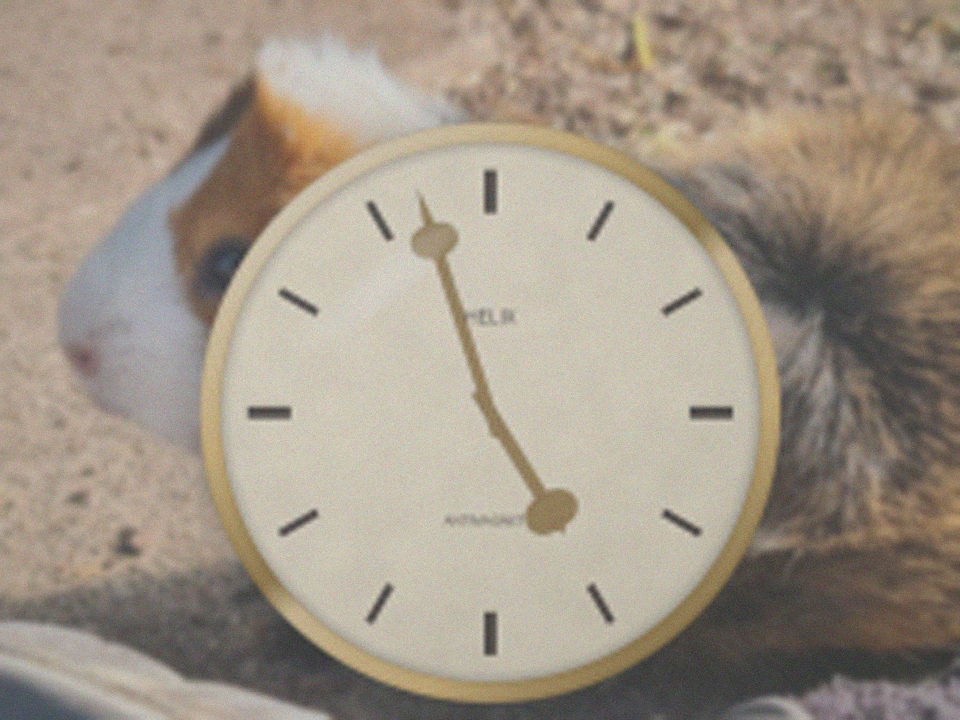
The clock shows 4 h 57 min
